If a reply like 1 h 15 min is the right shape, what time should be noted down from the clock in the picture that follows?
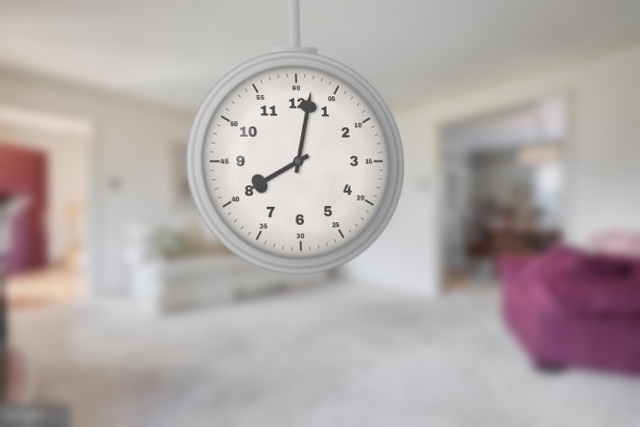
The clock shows 8 h 02 min
